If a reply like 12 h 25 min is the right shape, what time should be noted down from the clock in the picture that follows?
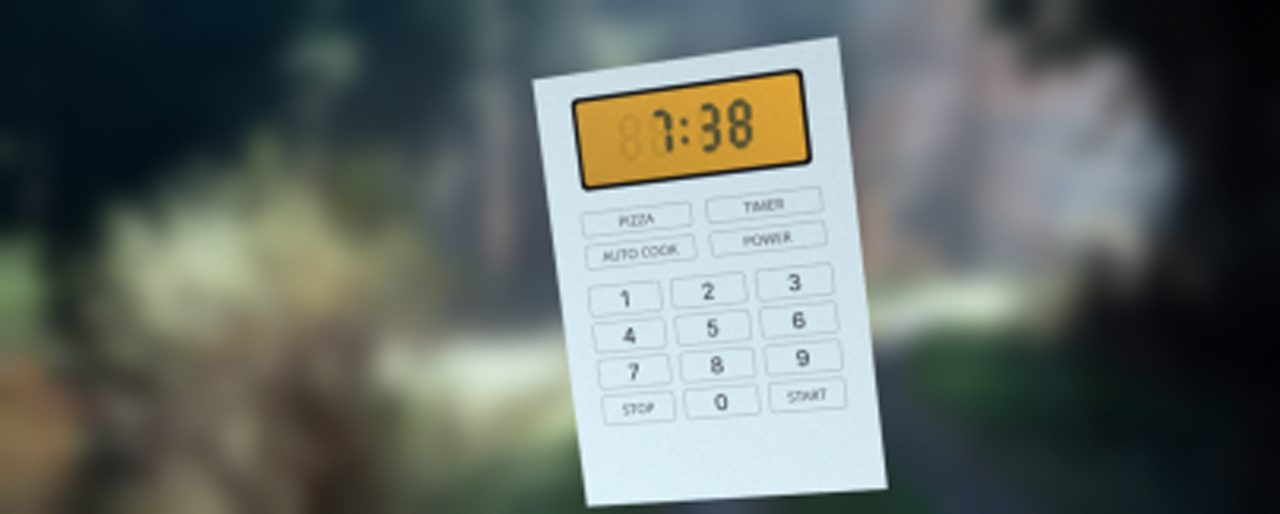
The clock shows 7 h 38 min
